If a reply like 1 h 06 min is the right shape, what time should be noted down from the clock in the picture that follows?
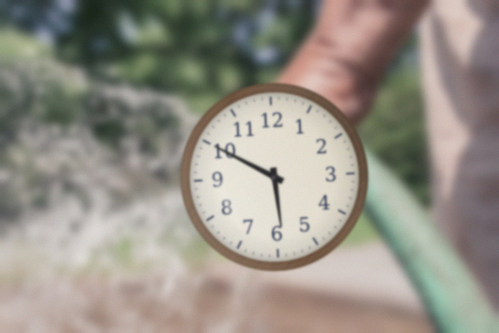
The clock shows 5 h 50 min
